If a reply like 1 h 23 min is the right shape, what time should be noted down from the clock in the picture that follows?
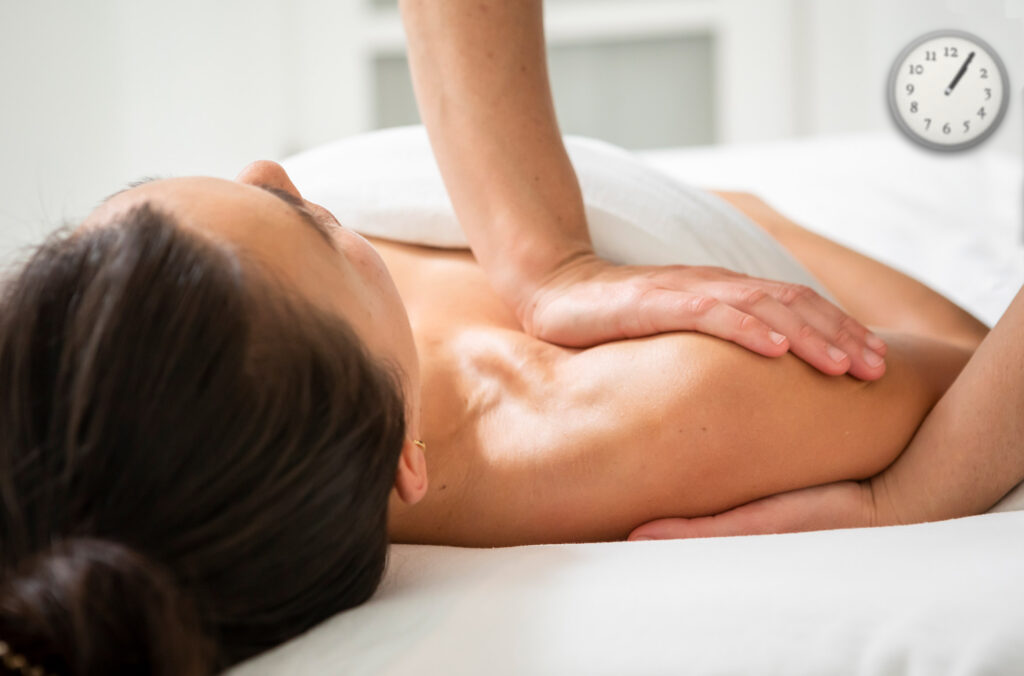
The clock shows 1 h 05 min
